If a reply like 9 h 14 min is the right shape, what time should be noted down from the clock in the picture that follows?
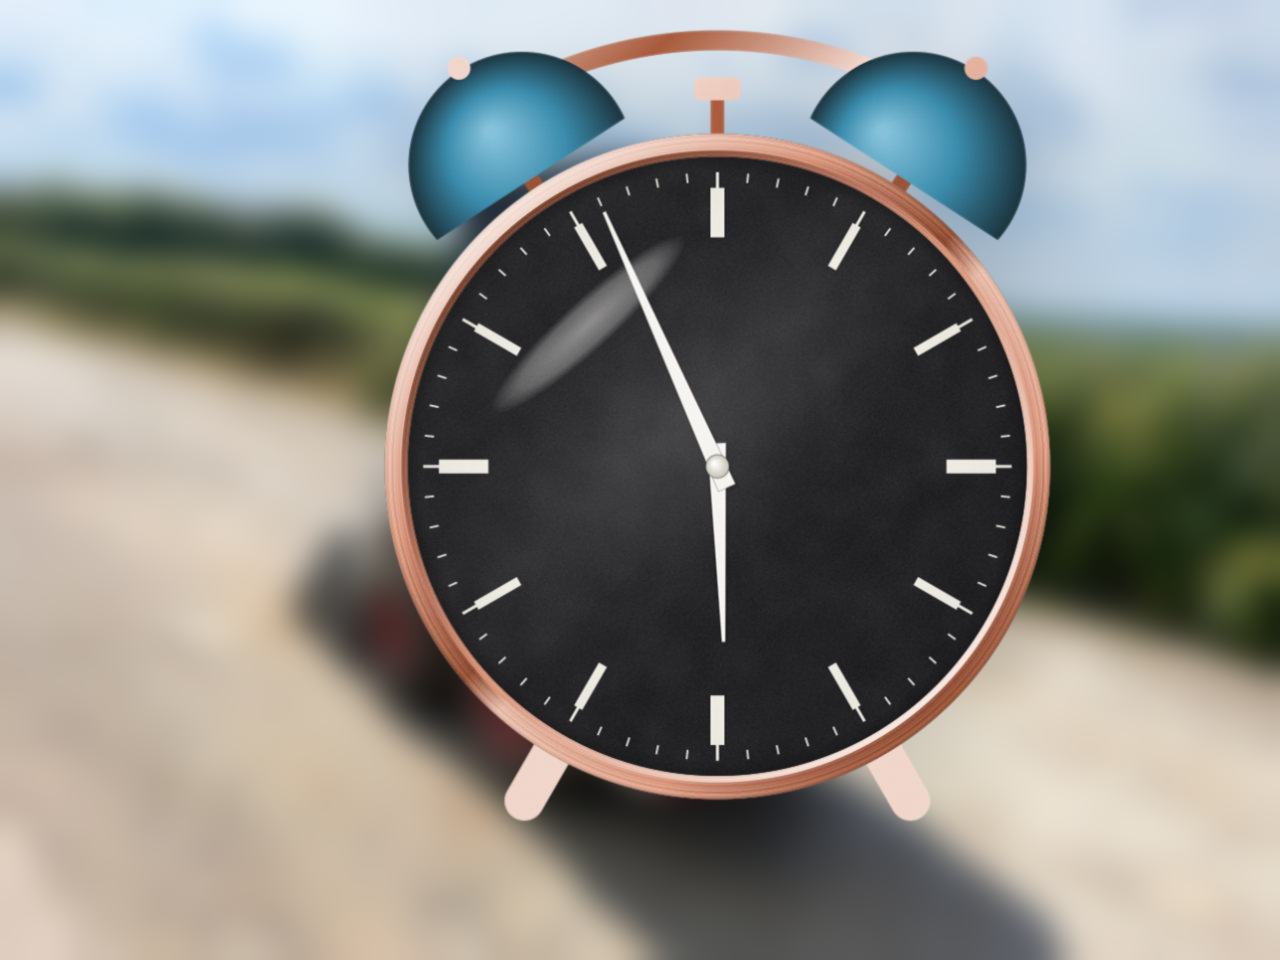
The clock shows 5 h 56 min
